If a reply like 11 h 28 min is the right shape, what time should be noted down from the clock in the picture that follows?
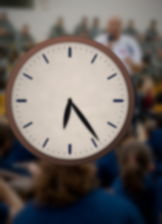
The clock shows 6 h 24 min
